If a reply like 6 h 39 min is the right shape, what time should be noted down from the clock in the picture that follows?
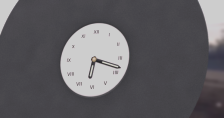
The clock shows 6 h 18 min
